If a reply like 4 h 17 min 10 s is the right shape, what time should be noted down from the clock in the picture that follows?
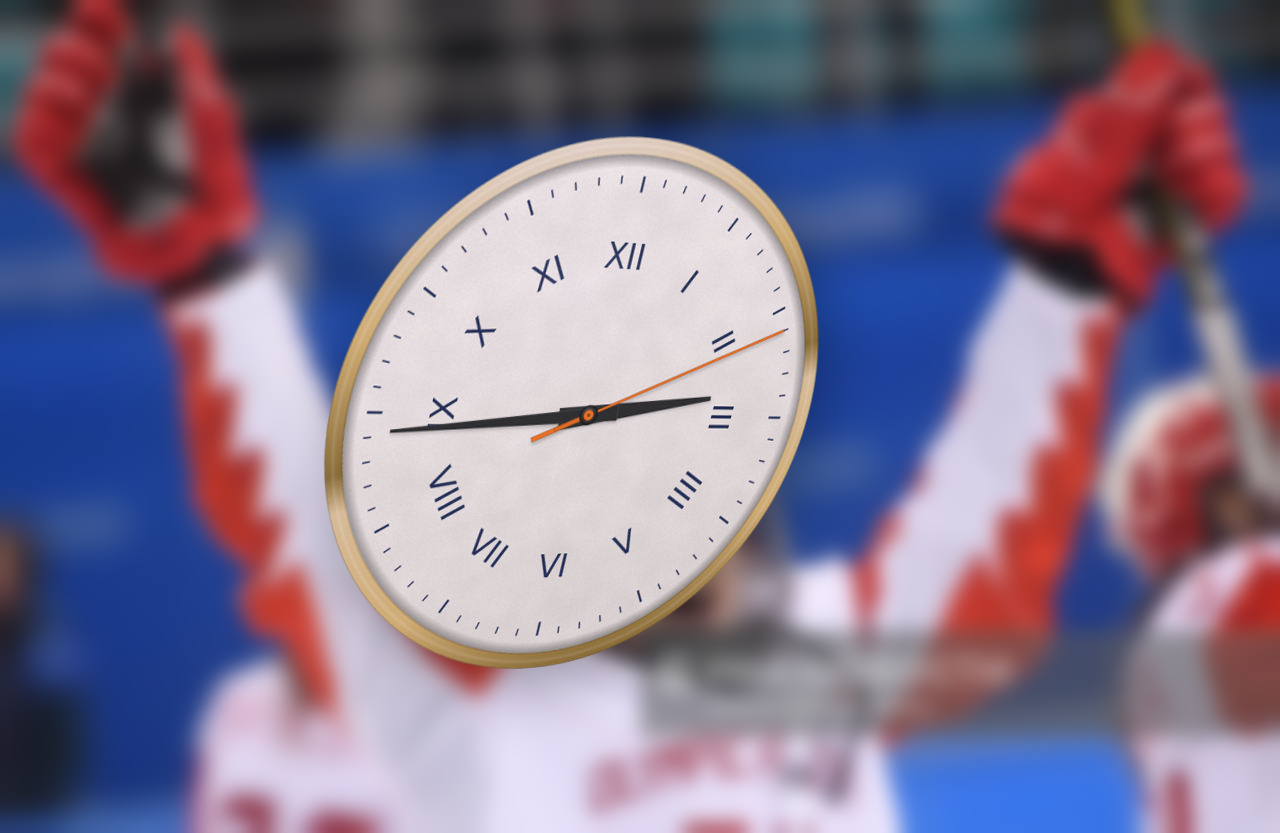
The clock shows 2 h 44 min 11 s
